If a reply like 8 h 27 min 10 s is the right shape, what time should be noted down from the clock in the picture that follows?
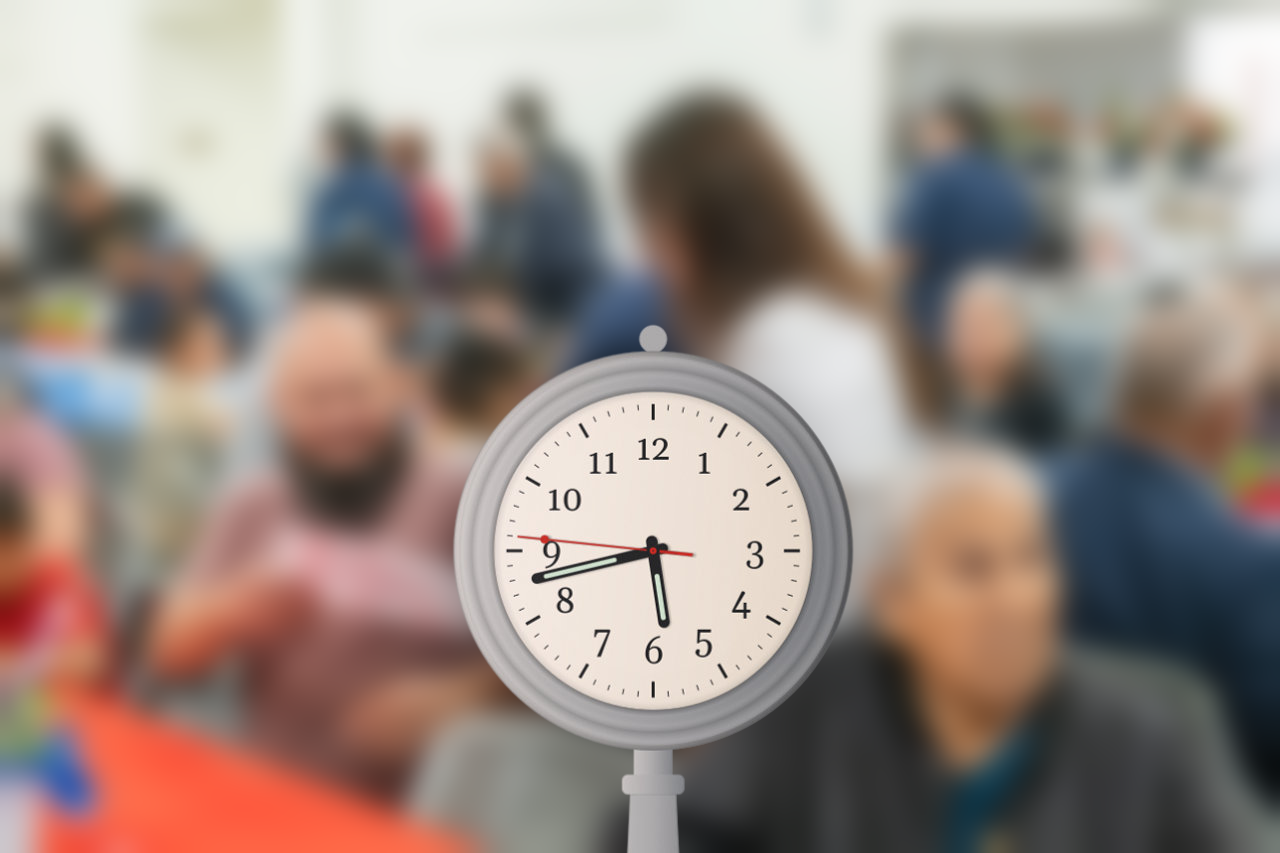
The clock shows 5 h 42 min 46 s
